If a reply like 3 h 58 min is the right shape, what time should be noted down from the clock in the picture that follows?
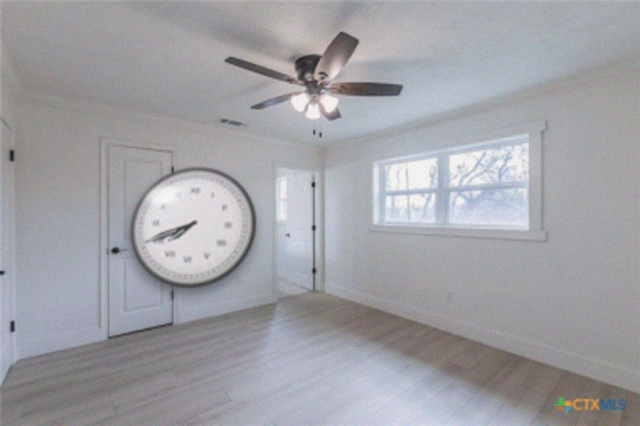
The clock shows 7 h 41 min
